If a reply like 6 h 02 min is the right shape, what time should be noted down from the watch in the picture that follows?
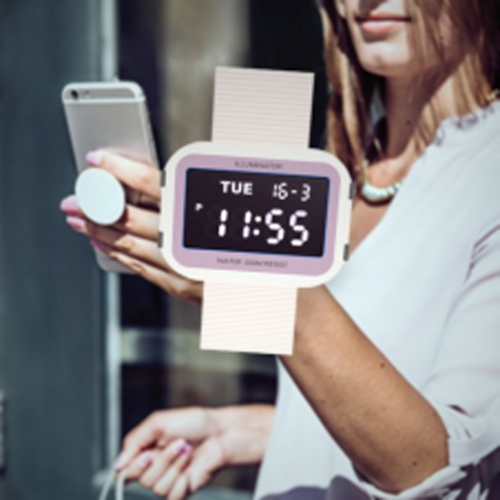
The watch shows 11 h 55 min
